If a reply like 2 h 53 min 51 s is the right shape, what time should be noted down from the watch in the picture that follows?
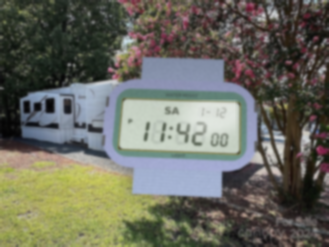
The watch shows 11 h 42 min 00 s
